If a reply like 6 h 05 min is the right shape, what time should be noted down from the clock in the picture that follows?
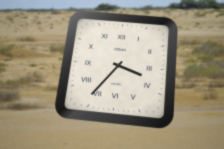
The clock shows 3 h 36 min
